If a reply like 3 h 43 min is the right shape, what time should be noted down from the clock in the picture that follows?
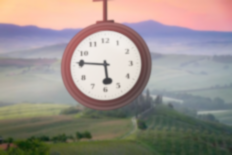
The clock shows 5 h 46 min
